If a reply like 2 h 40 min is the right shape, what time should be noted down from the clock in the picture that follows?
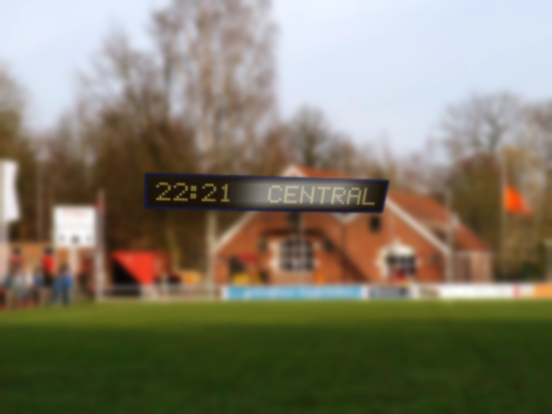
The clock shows 22 h 21 min
